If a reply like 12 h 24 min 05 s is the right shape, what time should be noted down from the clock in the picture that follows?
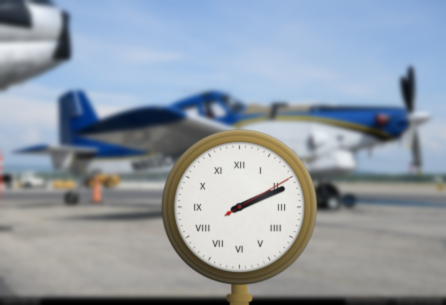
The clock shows 2 h 11 min 10 s
